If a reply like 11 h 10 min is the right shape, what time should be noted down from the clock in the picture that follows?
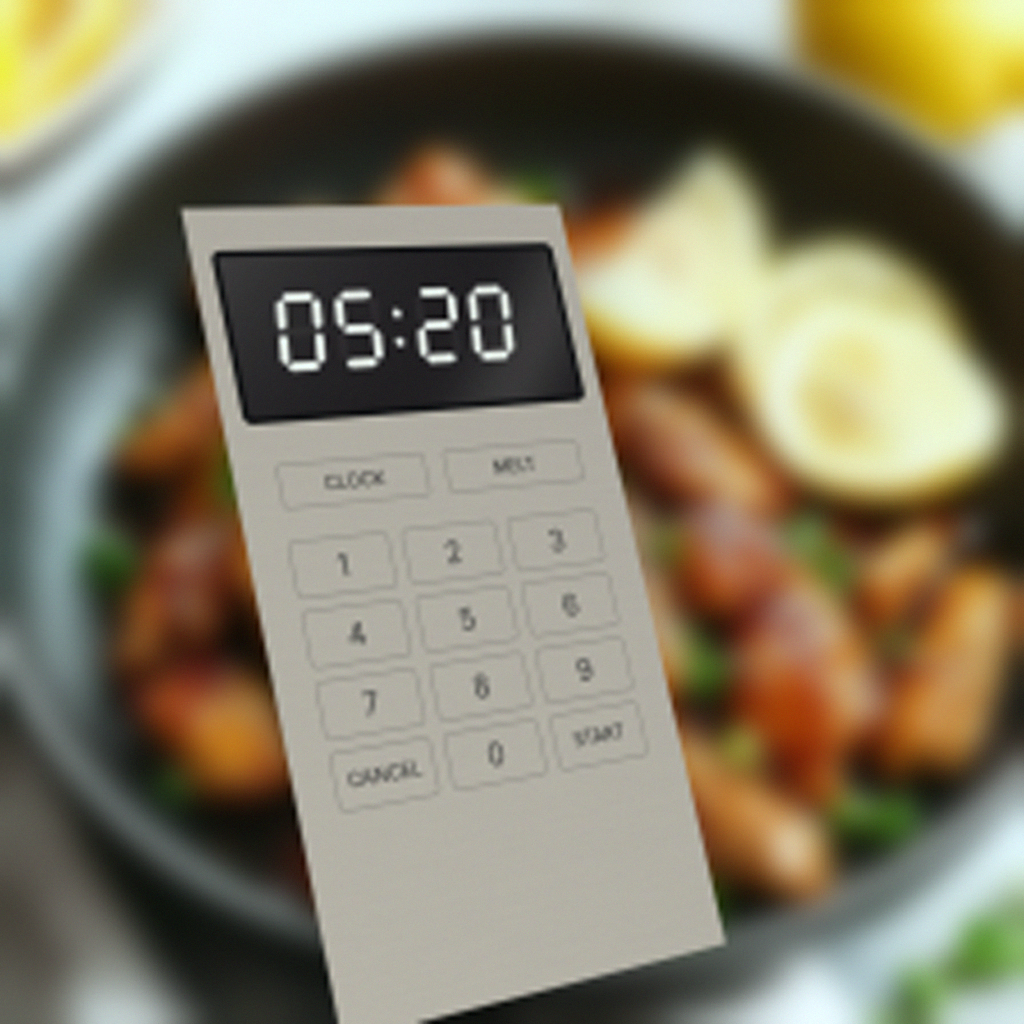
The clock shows 5 h 20 min
